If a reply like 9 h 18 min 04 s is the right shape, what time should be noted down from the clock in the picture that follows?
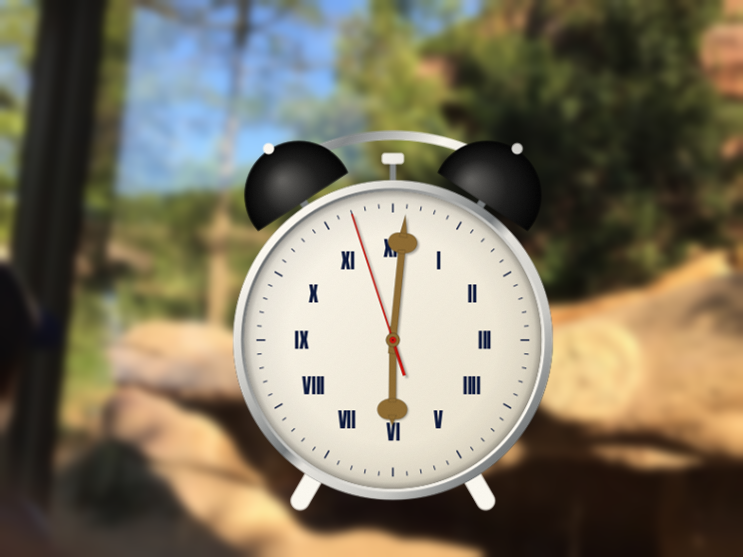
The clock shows 6 h 00 min 57 s
